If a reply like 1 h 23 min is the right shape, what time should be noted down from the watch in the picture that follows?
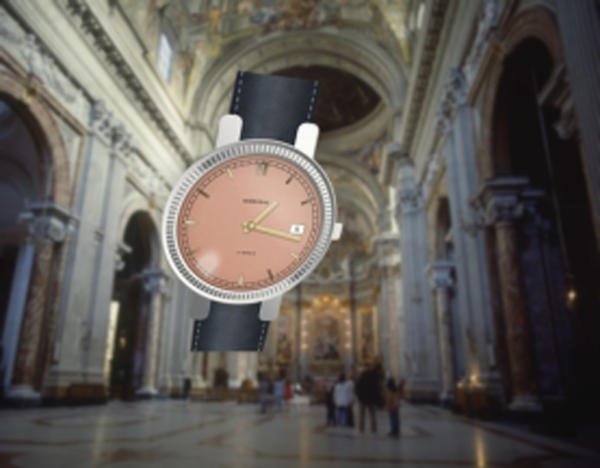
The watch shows 1 h 17 min
